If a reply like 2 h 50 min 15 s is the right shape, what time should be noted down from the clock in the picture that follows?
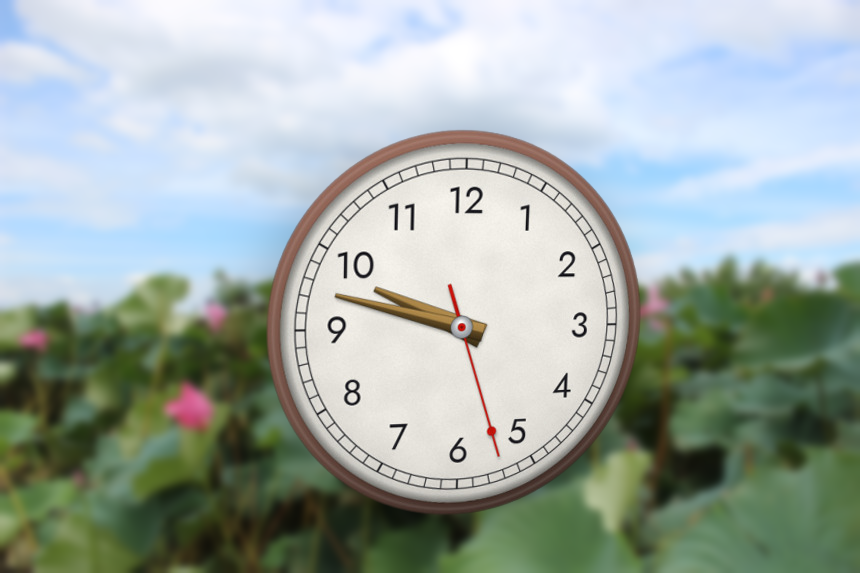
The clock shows 9 h 47 min 27 s
